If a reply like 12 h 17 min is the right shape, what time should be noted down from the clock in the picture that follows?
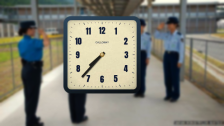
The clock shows 7 h 37 min
